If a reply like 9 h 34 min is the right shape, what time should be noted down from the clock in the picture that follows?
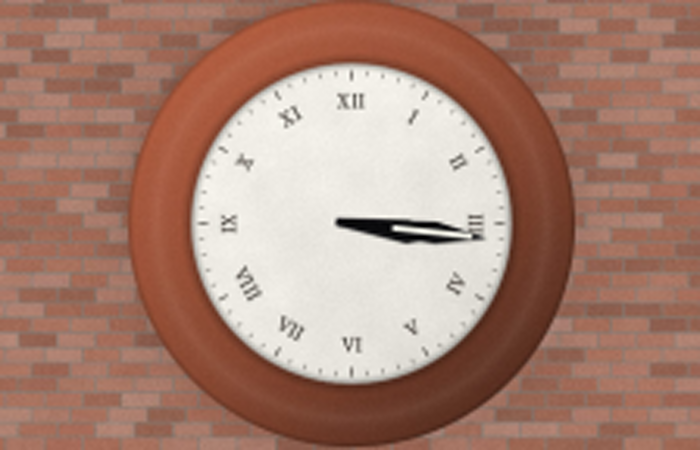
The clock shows 3 h 16 min
